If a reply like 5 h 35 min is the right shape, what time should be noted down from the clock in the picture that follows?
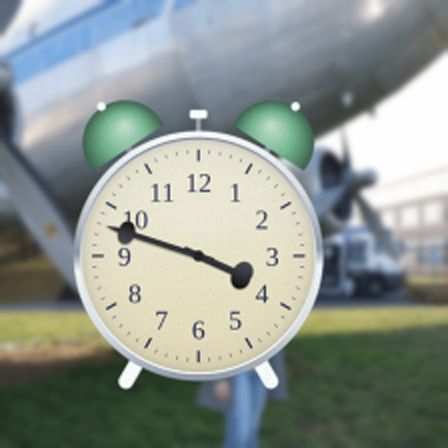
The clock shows 3 h 48 min
